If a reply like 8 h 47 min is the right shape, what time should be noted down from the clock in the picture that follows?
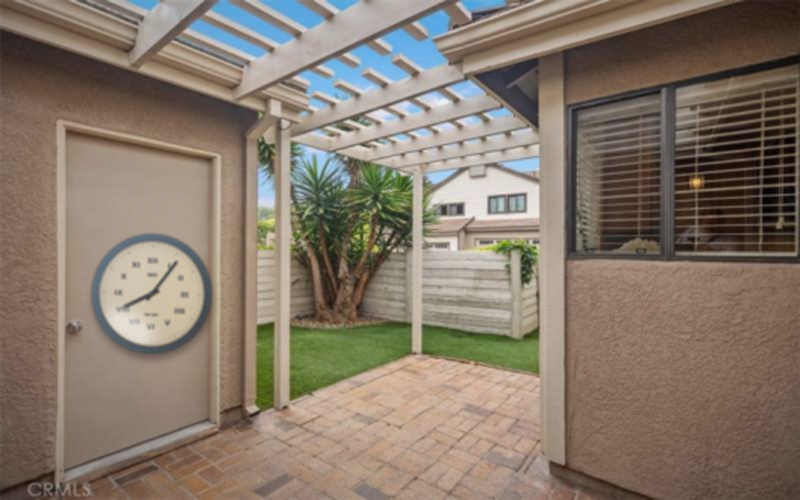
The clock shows 8 h 06 min
